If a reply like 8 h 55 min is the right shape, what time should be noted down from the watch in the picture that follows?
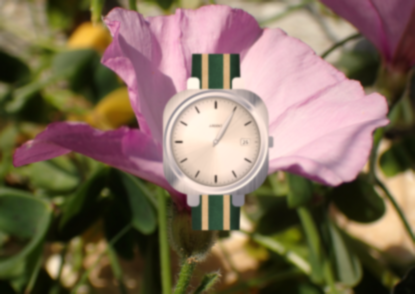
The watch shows 1 h 05 min
